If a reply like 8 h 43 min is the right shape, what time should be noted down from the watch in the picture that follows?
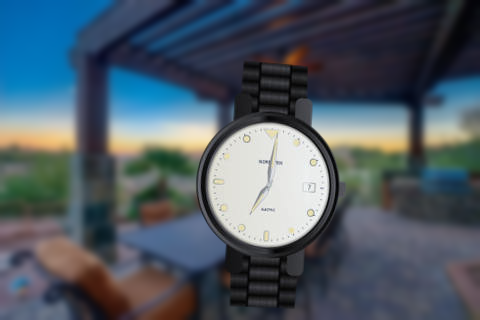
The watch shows 7 h 01 min
